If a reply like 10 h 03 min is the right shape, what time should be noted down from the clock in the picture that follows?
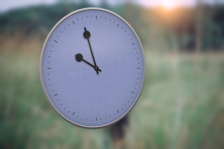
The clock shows 9 h 57 min
